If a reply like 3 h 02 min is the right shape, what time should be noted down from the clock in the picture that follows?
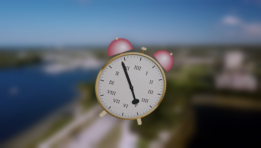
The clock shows 4 h 54 min
